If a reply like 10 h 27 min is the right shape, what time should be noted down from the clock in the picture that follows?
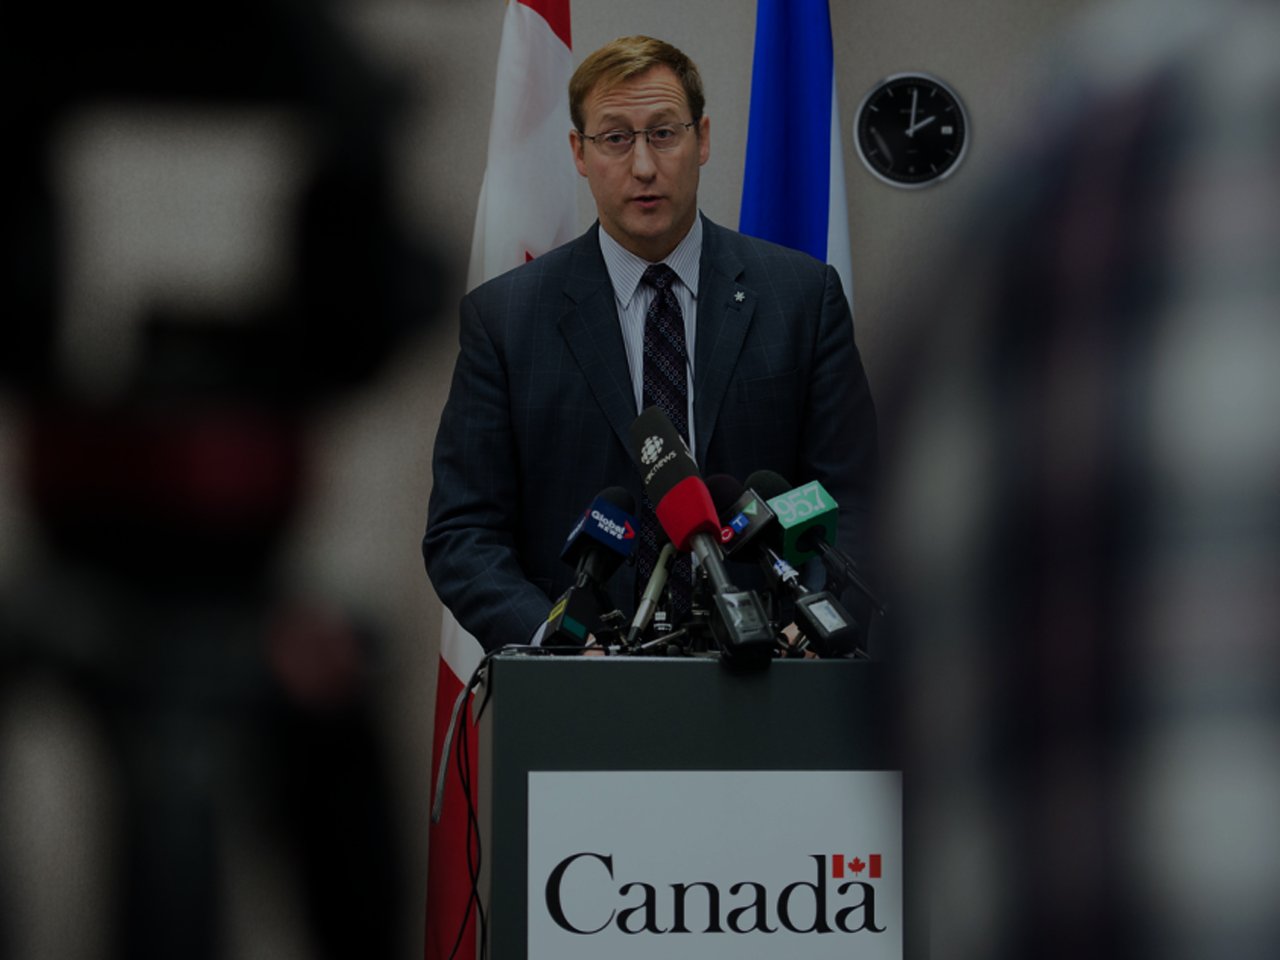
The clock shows 2 h 01 min
